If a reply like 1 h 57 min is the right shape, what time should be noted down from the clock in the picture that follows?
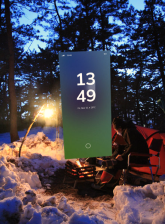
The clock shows 13 h 49 min
